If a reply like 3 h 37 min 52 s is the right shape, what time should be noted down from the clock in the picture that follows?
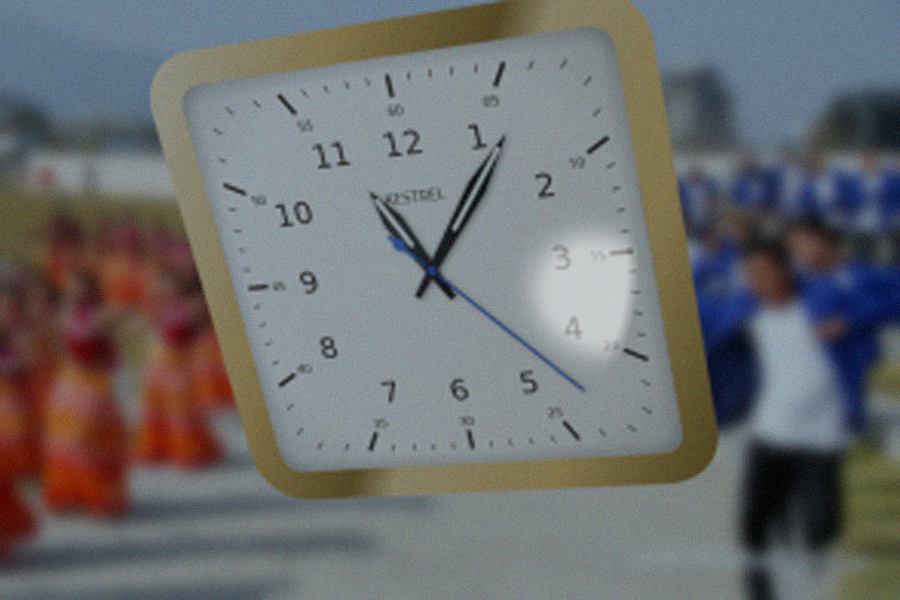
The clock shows 11 h 06 min 23 s
